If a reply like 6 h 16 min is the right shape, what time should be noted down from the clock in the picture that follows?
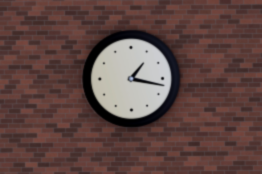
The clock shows 1 h 17 min
